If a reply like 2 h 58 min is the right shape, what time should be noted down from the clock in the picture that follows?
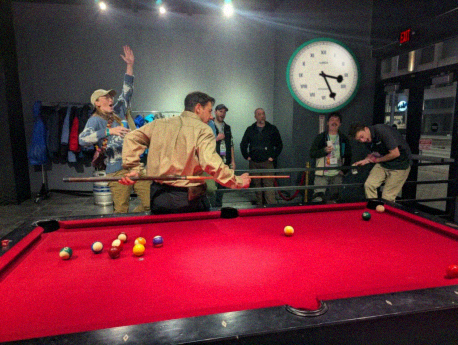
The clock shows 3 h 26 min
